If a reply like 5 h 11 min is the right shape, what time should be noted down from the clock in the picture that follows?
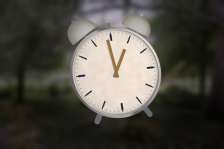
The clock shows 12 h 59 min
